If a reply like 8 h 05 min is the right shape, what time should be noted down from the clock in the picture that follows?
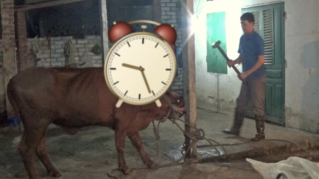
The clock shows 9 h 26 min
